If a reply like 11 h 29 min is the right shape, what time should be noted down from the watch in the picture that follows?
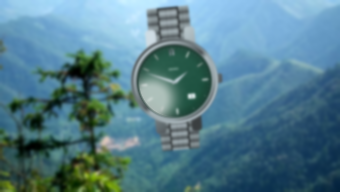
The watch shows 1 h 49 min
